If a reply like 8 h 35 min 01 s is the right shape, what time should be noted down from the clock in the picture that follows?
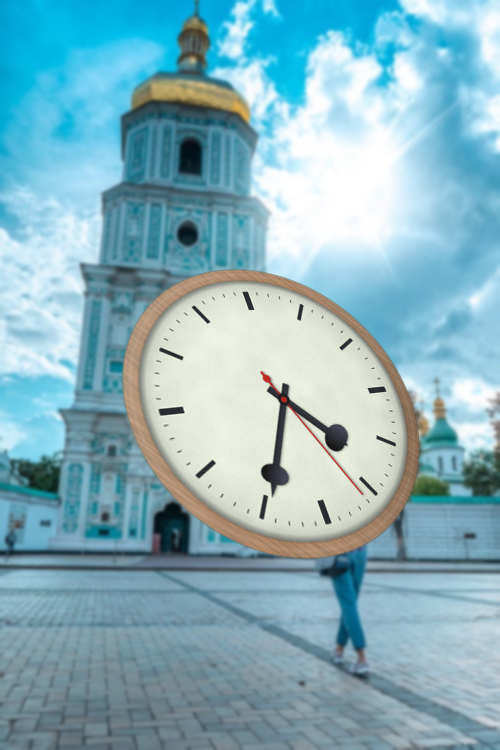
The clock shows 4 h 34 min 26 s
